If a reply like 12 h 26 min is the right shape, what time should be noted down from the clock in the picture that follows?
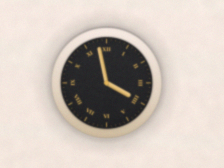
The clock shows 3 h 58 min
